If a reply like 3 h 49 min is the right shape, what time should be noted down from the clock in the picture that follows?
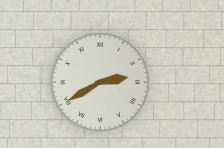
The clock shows 2 h 40 min
